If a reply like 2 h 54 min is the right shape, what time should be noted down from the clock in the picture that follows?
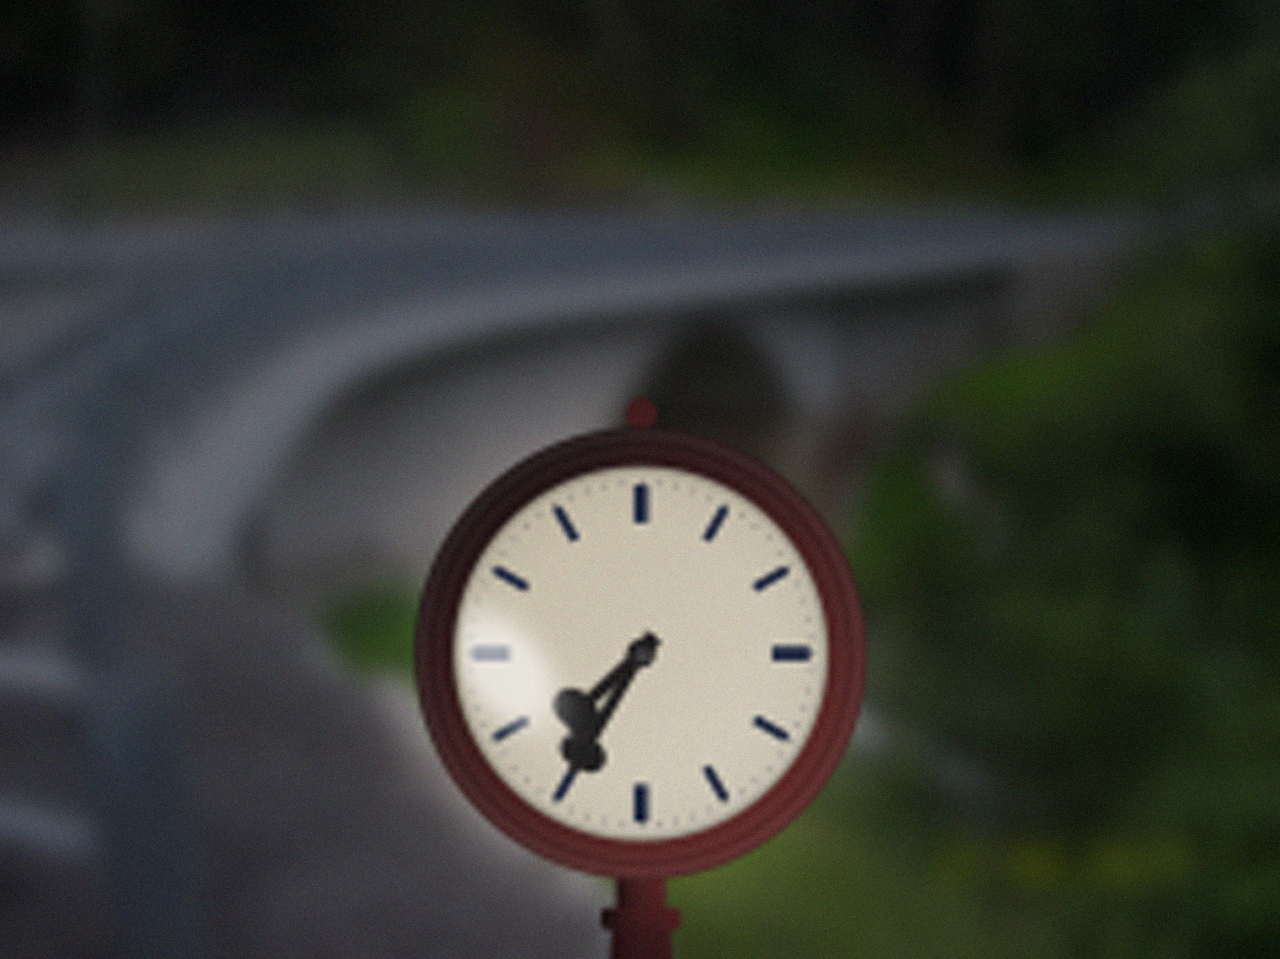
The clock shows 7 h 35 min
